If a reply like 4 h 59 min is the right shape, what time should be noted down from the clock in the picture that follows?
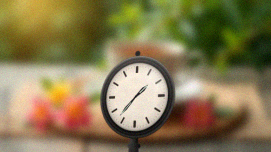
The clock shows 1 h 37 min
